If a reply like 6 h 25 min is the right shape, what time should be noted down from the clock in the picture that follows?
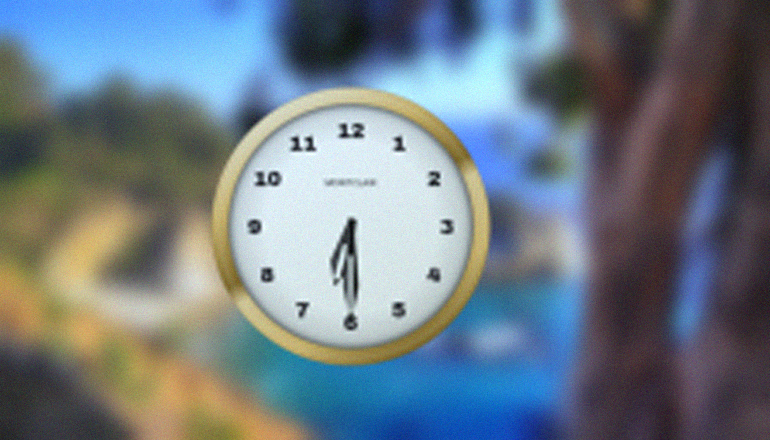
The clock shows 6 h 30 min
